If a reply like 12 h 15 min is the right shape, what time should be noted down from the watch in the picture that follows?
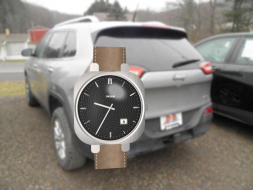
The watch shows 9 h 35 min
